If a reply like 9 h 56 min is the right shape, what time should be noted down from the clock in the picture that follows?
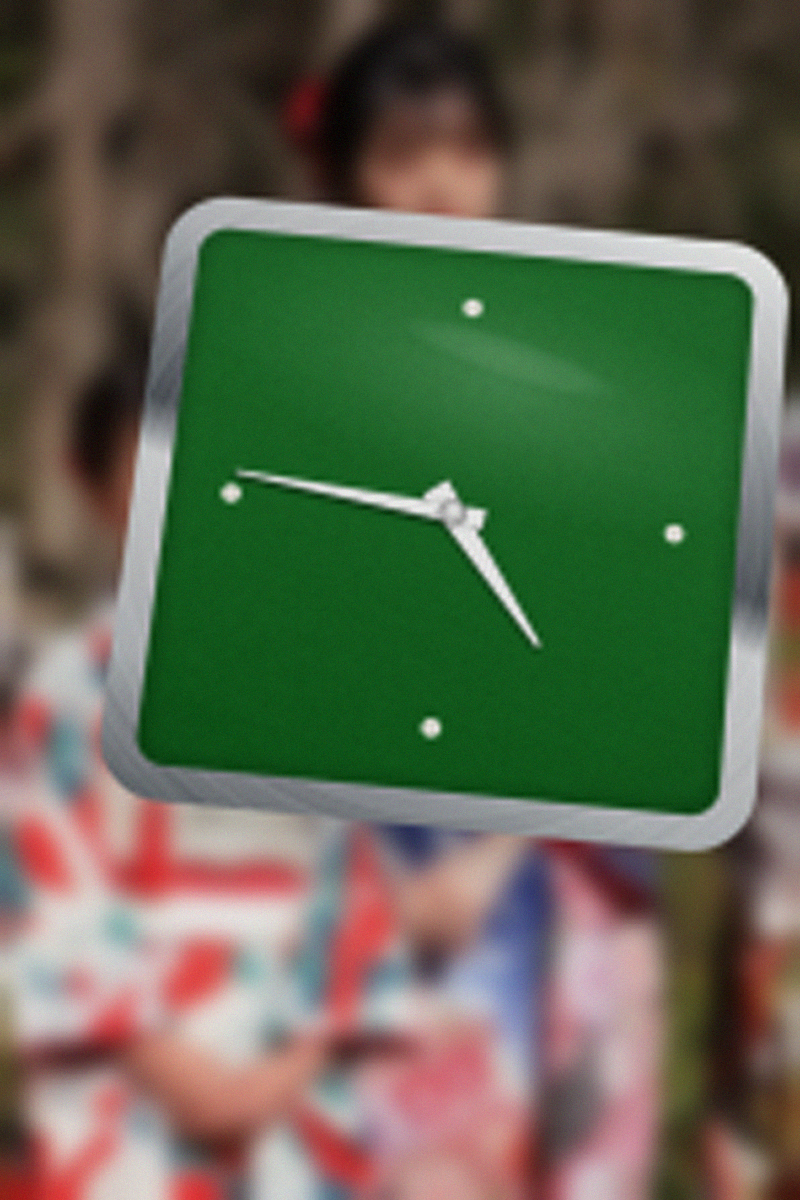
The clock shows 4 h 46 min
